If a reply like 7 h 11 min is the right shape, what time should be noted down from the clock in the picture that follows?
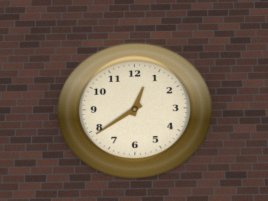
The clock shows 12 h 39 min
